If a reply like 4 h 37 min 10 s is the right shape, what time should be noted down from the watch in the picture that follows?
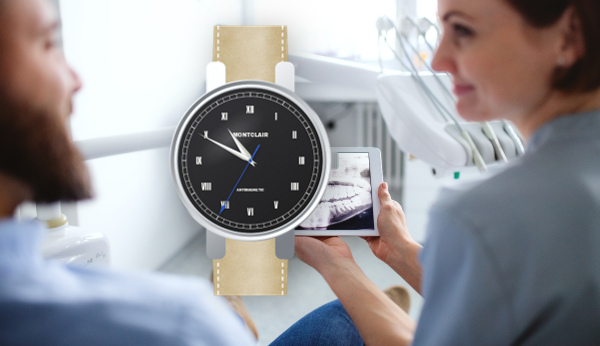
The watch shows 10 h 49 min 35 s
